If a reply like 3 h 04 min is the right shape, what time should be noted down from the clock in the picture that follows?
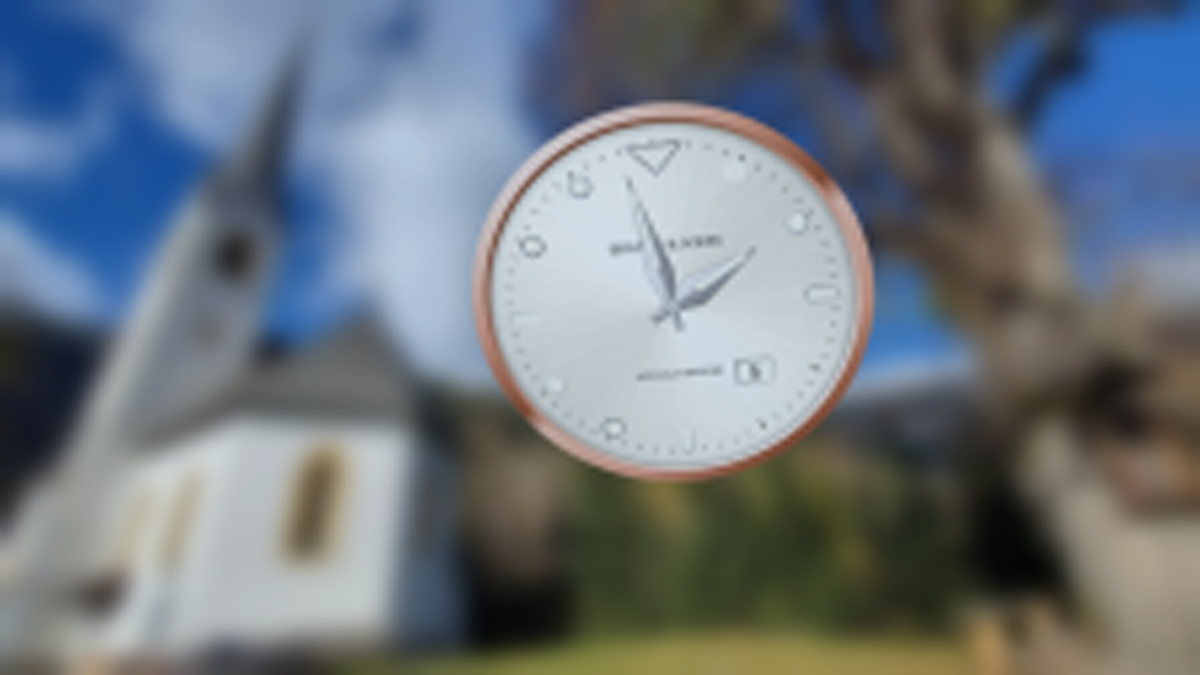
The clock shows 1 h 58 min
